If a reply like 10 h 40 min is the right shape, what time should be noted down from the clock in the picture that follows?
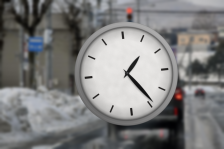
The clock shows 1 h 24 min
